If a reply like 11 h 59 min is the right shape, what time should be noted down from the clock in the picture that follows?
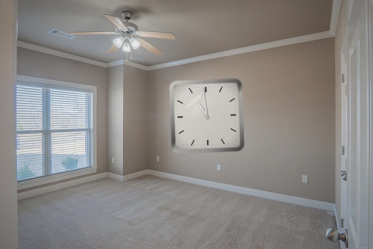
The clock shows 10 h 59 min
